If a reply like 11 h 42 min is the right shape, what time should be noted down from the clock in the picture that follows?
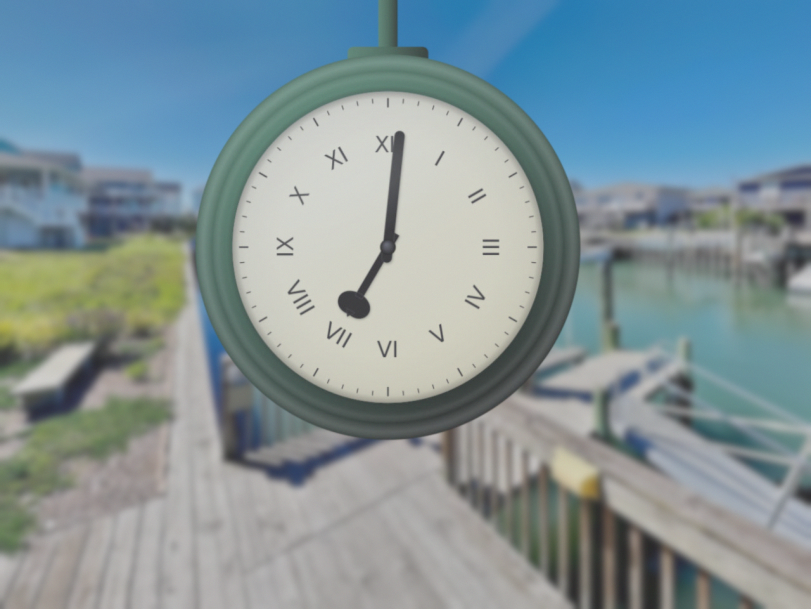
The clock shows 7 h 01 min
